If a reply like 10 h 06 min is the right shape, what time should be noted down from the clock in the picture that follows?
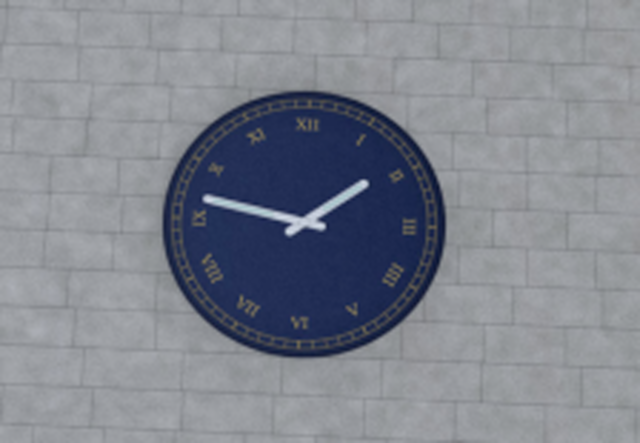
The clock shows 1 h 47 min
